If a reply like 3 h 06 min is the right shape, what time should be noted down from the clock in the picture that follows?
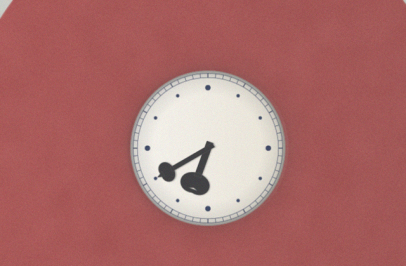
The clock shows 6 h 40 min
